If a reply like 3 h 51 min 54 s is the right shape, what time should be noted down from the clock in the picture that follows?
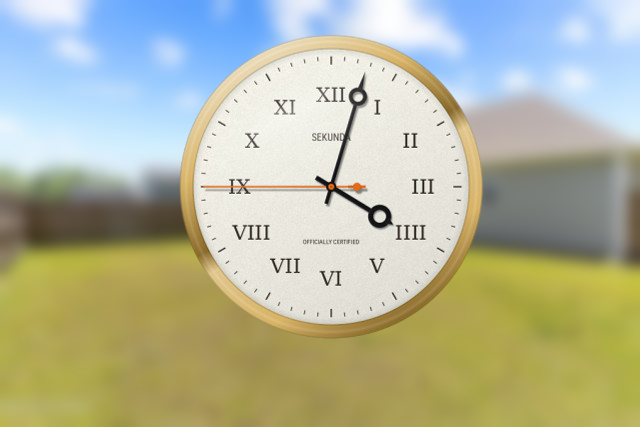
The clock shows 4 h 02 min 45 s
